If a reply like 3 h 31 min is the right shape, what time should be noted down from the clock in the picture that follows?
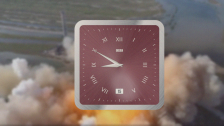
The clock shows 8 h 50 min
